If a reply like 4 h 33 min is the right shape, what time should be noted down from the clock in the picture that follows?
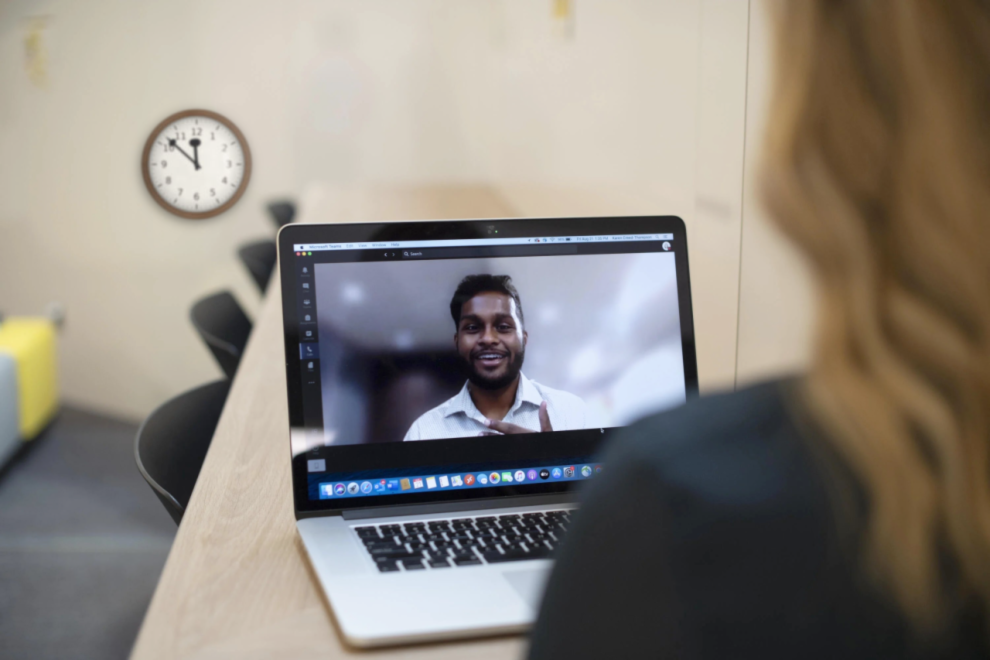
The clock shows 11 h 52 min
